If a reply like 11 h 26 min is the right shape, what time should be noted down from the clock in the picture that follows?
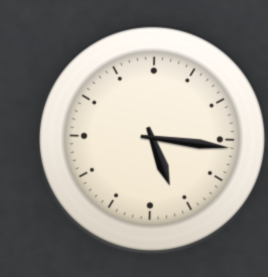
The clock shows 5 h 16 min
